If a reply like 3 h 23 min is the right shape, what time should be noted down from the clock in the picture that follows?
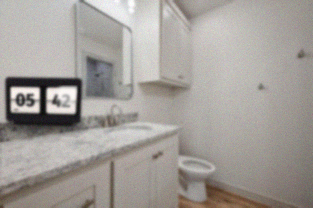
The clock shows 5 h 42 min
